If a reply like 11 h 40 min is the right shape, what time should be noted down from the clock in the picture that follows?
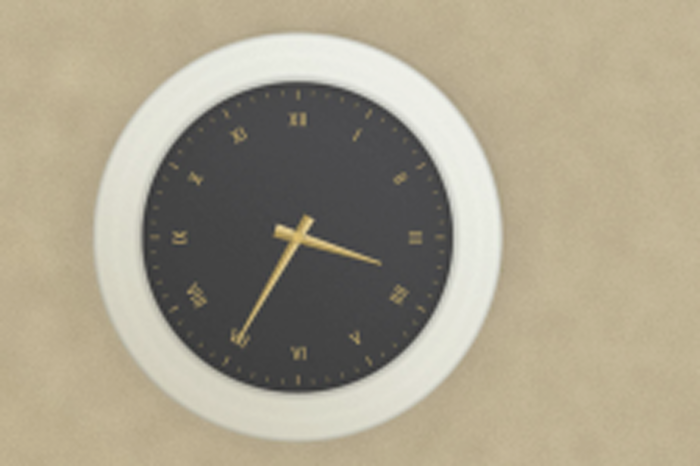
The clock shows 3 h 35 min
